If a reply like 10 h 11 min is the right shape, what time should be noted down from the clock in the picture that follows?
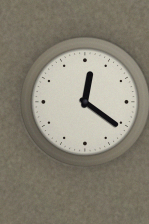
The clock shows 12 h 21 min
